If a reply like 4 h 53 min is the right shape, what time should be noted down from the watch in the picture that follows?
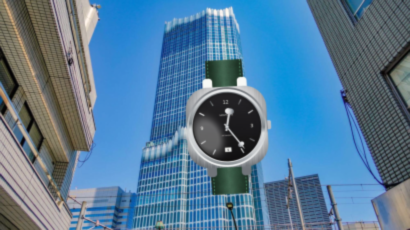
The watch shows 12 h 24 min
